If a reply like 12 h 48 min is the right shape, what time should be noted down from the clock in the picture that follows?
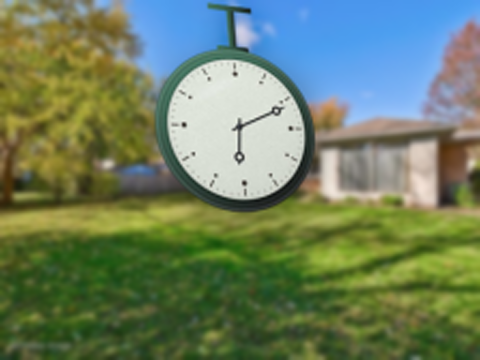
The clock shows 6 h 11 min
